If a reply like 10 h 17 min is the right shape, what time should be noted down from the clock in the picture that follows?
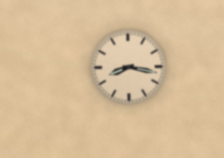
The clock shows 8 h 17 min
